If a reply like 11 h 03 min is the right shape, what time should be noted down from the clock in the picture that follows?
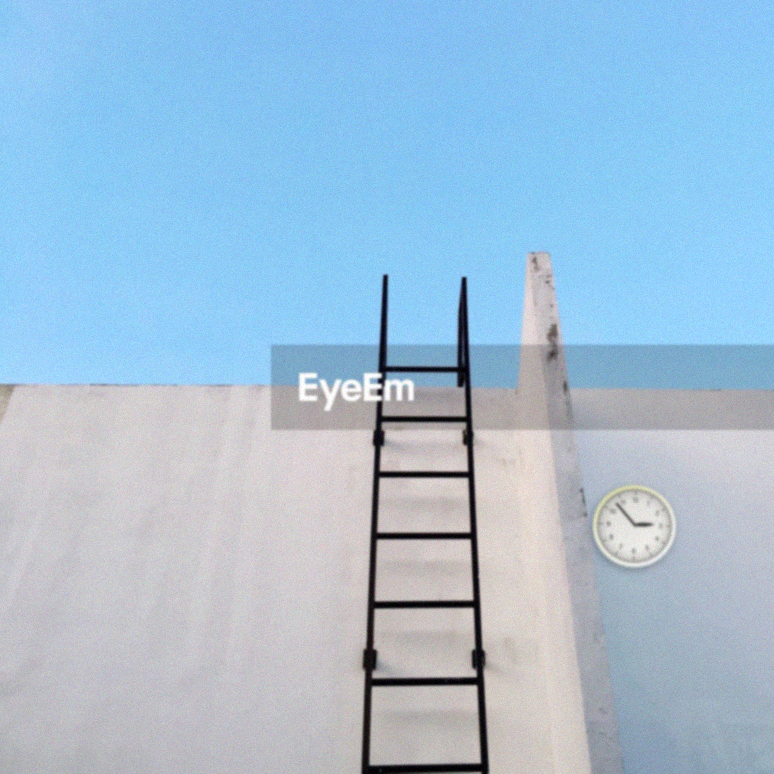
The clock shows 2 h 53 min
